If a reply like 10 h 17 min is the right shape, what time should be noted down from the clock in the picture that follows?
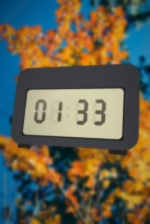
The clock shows 1 h 33 min
